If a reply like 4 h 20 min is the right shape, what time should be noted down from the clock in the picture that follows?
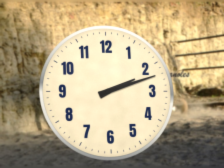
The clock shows 2 h 12 min
